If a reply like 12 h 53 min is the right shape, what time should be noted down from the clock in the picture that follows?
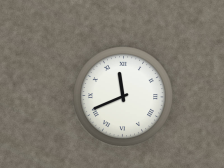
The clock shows 11 h 41 min
